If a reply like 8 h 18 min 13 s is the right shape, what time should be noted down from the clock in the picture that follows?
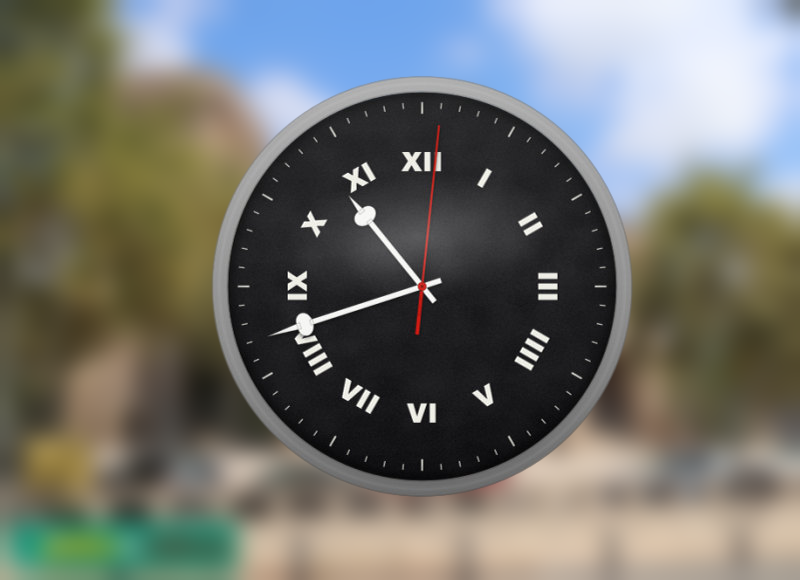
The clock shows 10 h 42 min 01 s
